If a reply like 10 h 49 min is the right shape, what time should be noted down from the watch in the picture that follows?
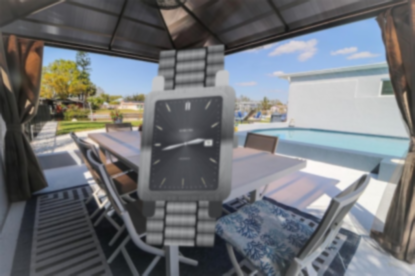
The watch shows 2 h 43 min
